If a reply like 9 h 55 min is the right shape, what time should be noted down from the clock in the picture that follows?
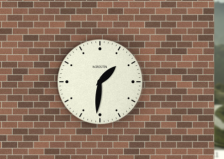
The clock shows 1 h 31 min
